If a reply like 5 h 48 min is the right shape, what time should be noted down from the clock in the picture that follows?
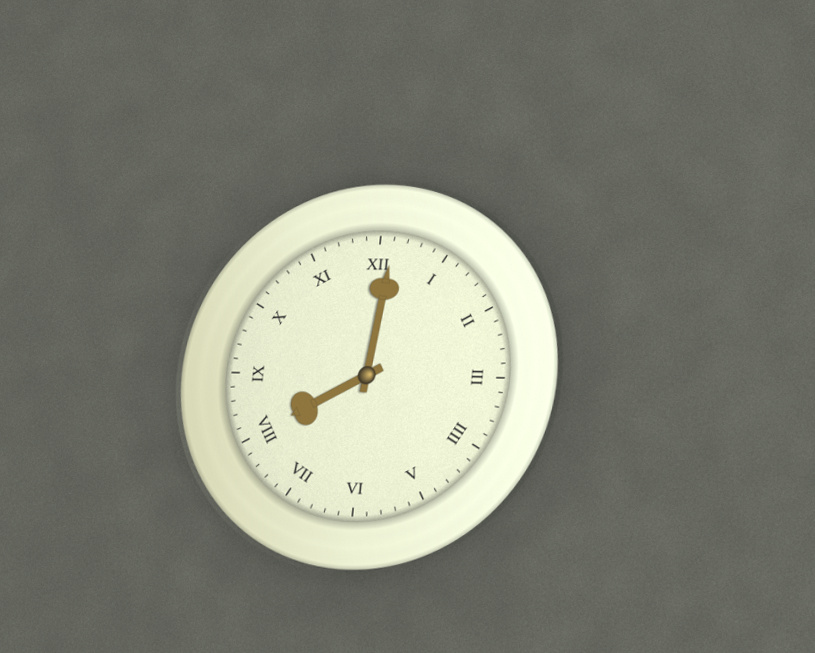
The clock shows 8 h 01 min
